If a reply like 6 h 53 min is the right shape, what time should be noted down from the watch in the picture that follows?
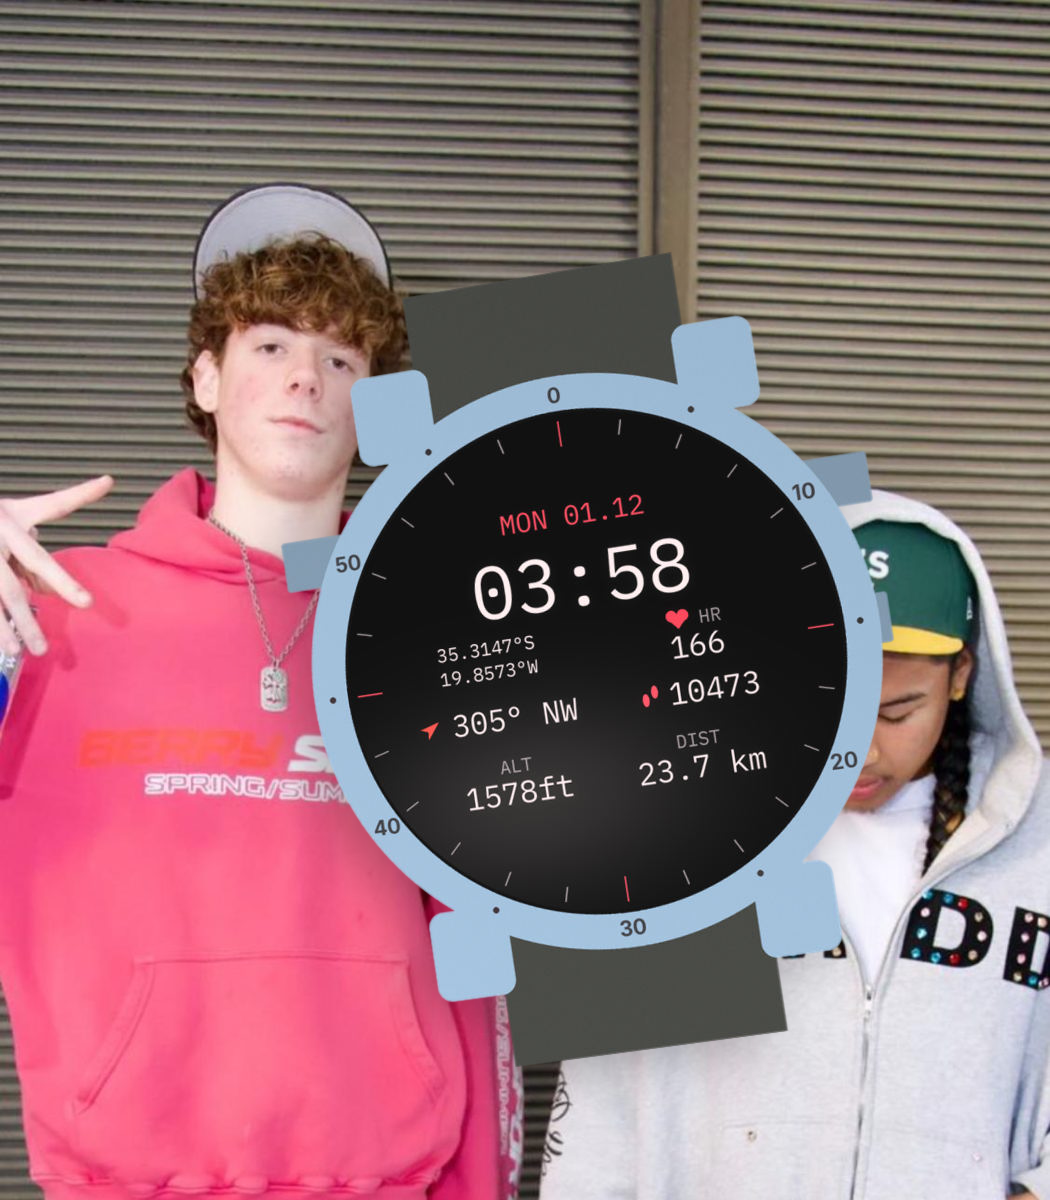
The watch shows 3 h 58 min
